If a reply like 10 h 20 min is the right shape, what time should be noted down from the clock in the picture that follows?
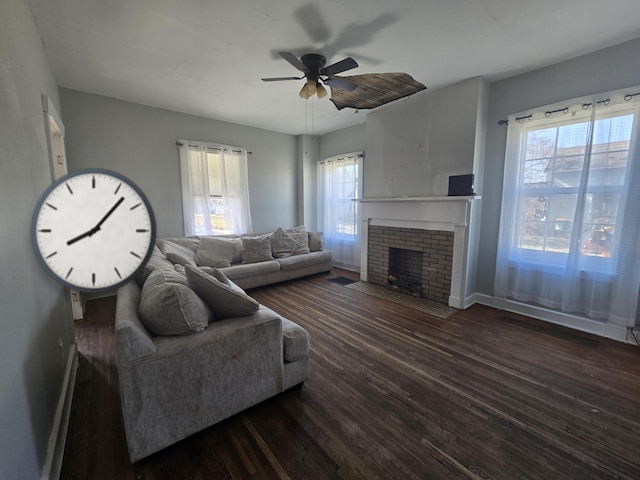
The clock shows 8 h 07 min
